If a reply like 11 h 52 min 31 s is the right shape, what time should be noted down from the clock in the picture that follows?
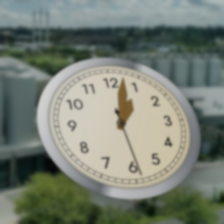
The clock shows 1 h 02 min 29 s
